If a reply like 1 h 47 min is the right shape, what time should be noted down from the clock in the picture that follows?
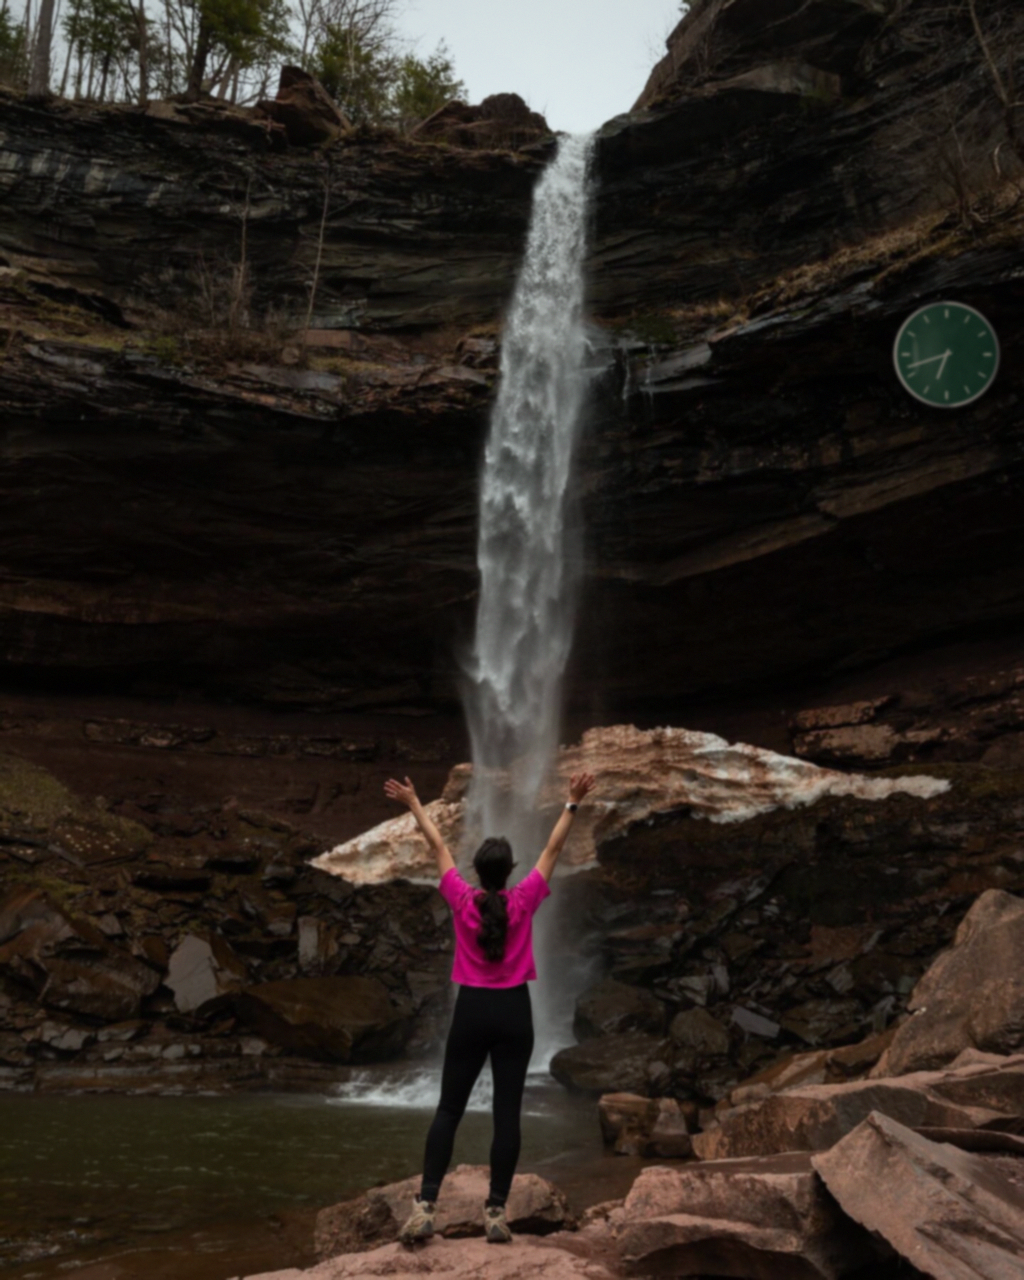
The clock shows 6 h 42 min
